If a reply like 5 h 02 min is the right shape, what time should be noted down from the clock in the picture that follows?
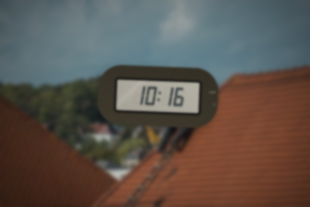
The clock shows 10 h 16 min
